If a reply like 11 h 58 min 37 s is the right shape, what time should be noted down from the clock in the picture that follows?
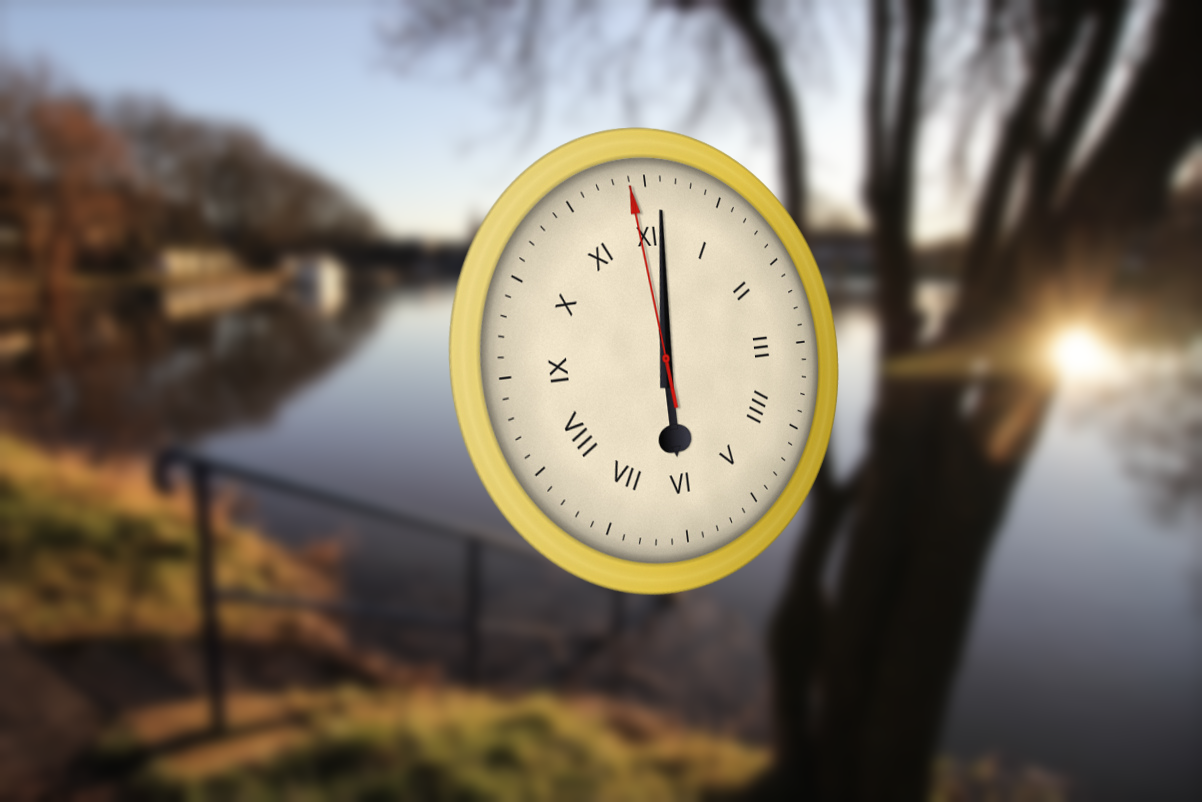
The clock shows 6 h 00 min 59 s
